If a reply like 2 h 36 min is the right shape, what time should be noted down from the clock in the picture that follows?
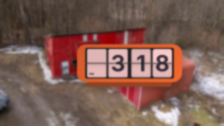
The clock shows 3 h 18 min
